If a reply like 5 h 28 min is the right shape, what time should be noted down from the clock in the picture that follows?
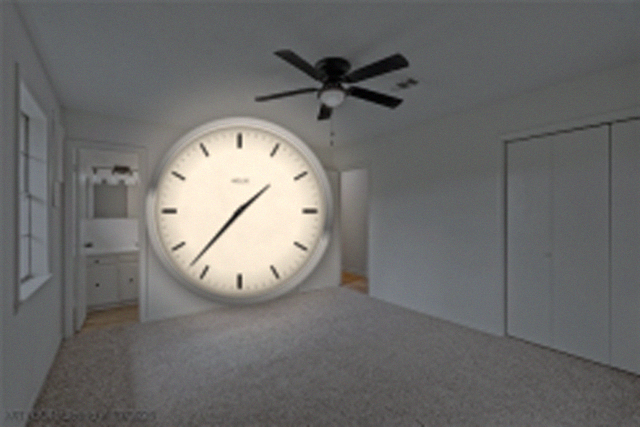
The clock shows 1 h 37 min
